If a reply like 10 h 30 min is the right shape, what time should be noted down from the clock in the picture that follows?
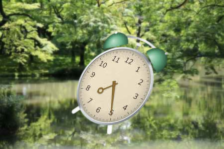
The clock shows 7 h 25 min
